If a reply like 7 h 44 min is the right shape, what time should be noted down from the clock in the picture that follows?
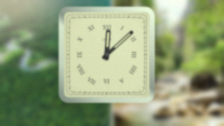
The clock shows 12 h 08 min
